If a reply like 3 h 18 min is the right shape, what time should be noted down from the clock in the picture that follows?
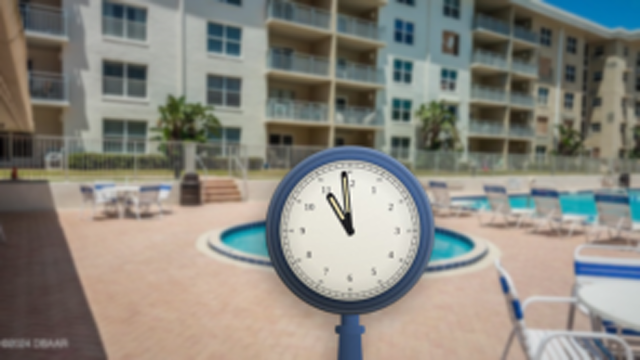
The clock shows 10 h 59 min
